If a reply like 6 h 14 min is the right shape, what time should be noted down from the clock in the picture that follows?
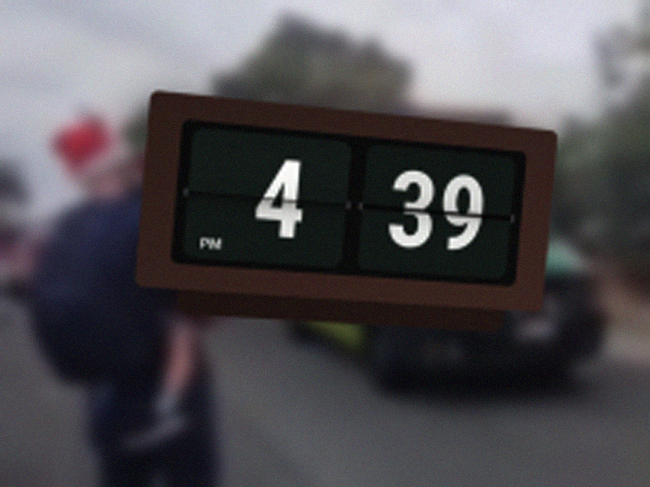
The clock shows 4 h 39 min
